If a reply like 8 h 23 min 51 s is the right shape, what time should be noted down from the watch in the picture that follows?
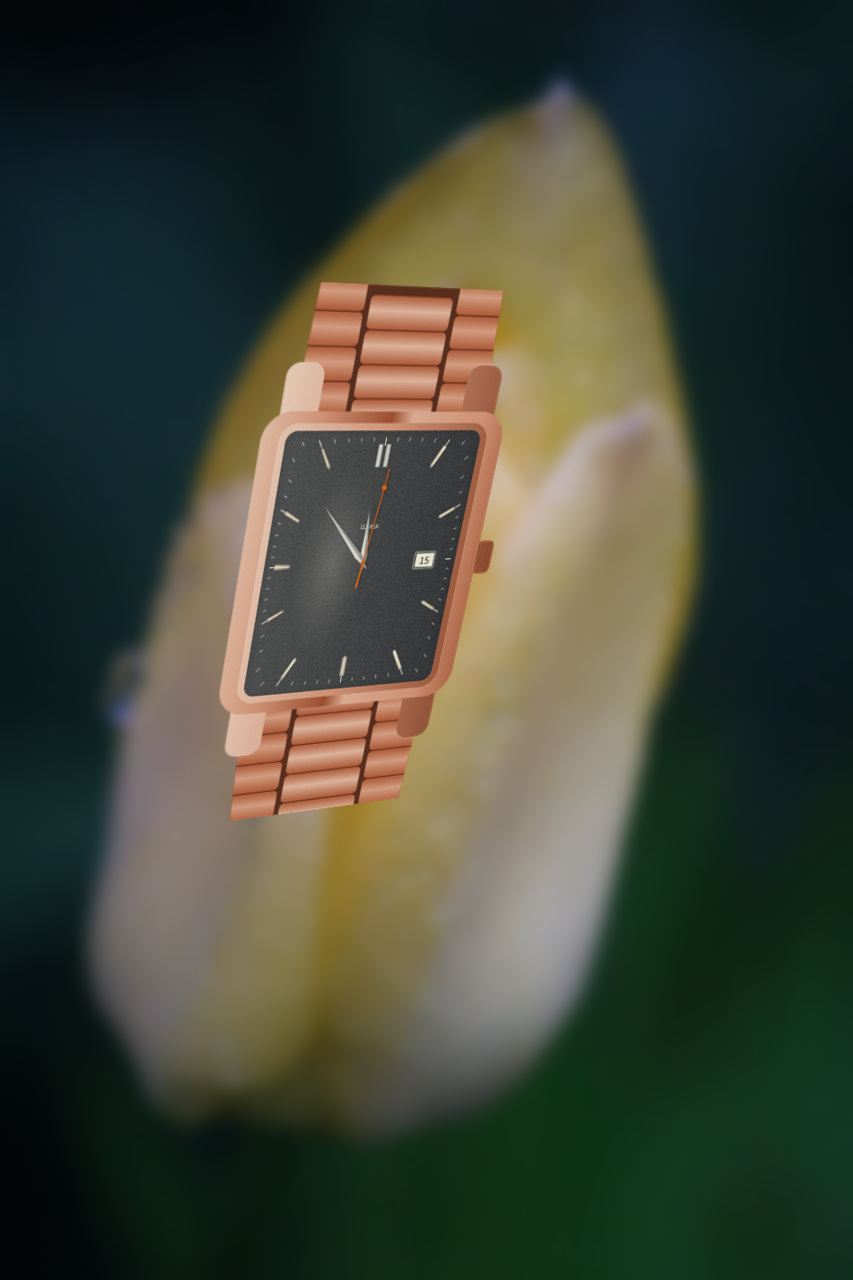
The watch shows 11 h 53 min 01 s
